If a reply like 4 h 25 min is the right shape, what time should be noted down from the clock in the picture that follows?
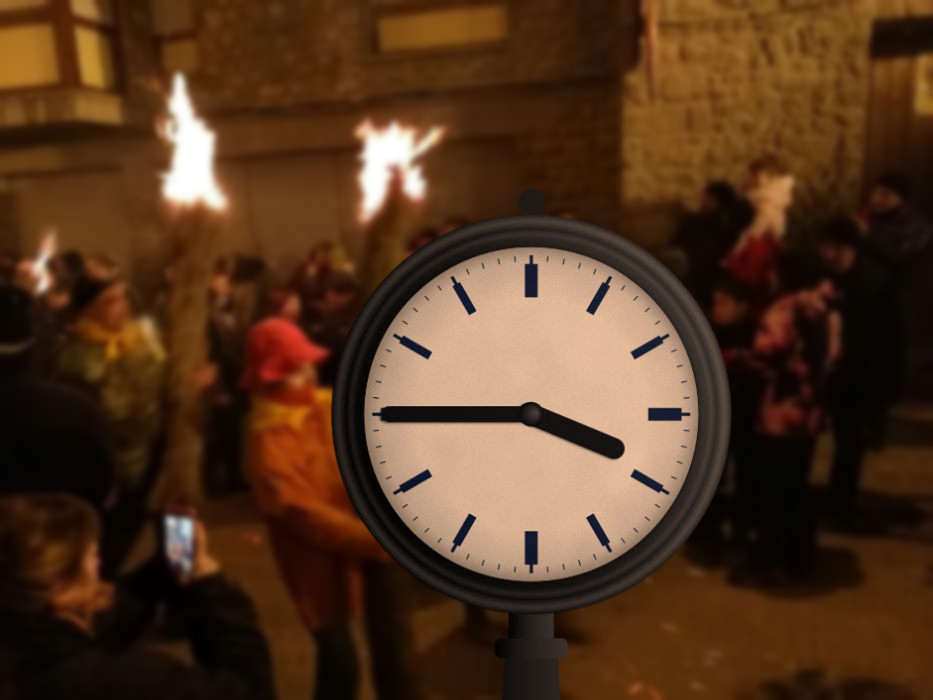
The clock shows 3 h 45 min
